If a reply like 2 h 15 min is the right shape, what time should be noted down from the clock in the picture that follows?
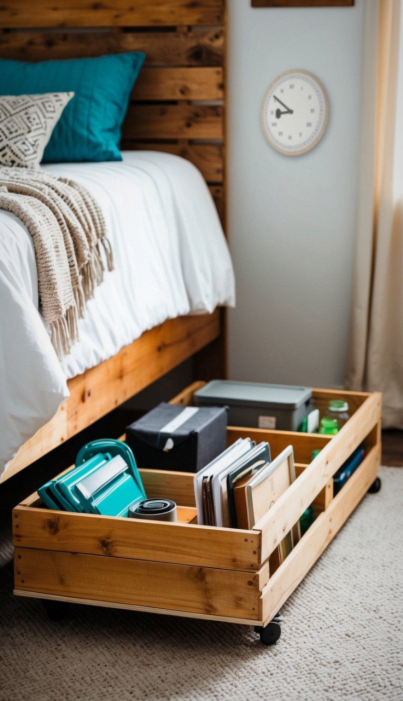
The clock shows 8 h 51 min
